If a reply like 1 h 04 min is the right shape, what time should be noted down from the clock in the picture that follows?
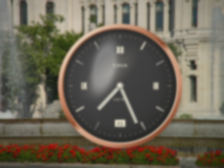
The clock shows 7 h 26 min
